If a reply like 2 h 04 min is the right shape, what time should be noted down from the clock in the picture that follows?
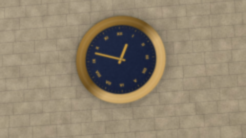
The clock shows 12 h 48 min
